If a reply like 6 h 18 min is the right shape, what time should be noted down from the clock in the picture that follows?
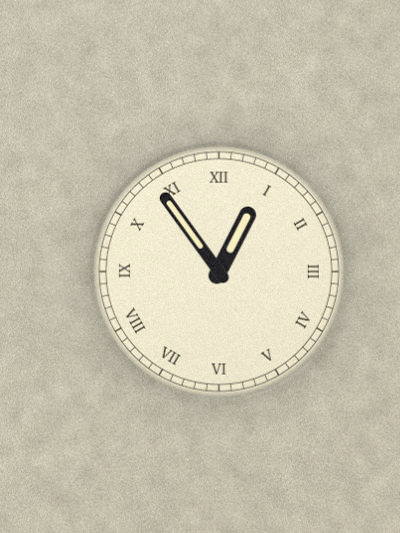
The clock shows 12 h 54 min
